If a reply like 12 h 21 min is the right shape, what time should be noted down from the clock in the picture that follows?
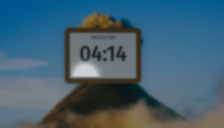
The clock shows 4 h 14 min
